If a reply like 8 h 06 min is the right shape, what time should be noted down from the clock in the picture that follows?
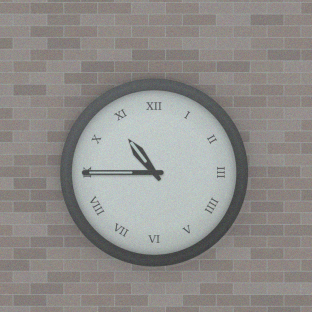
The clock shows 10 h 45 min
